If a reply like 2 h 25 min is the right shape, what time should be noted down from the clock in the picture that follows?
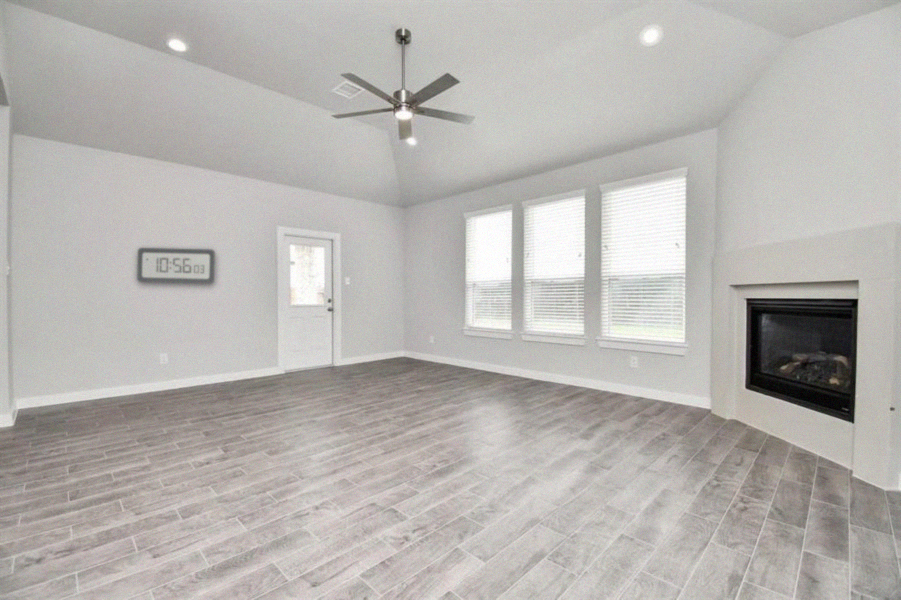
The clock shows 10 h 56 min
